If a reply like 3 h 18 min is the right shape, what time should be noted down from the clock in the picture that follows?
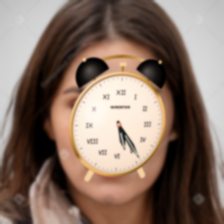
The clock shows 5 h 24 min
